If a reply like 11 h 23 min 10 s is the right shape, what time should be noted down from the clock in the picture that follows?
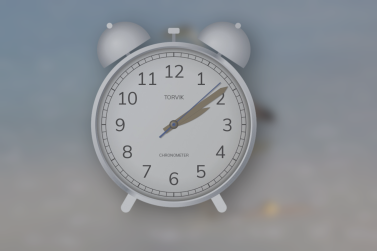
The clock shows 2 h 09 min 08 s
